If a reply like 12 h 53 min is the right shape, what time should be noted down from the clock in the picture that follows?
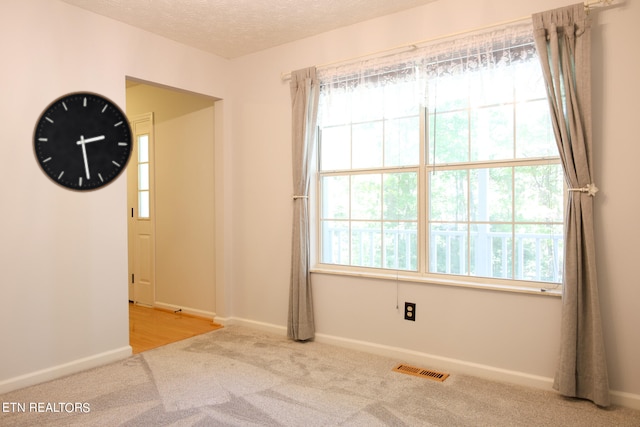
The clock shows 2 h 28 min
